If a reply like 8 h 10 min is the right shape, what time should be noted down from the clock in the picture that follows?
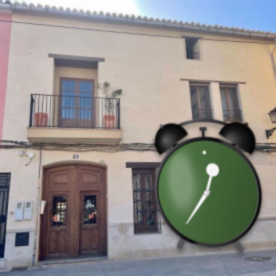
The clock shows 12 h 36 min
